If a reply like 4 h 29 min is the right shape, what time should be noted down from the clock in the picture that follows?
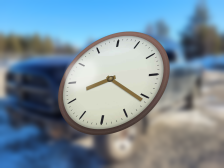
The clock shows 8 h 21 min
